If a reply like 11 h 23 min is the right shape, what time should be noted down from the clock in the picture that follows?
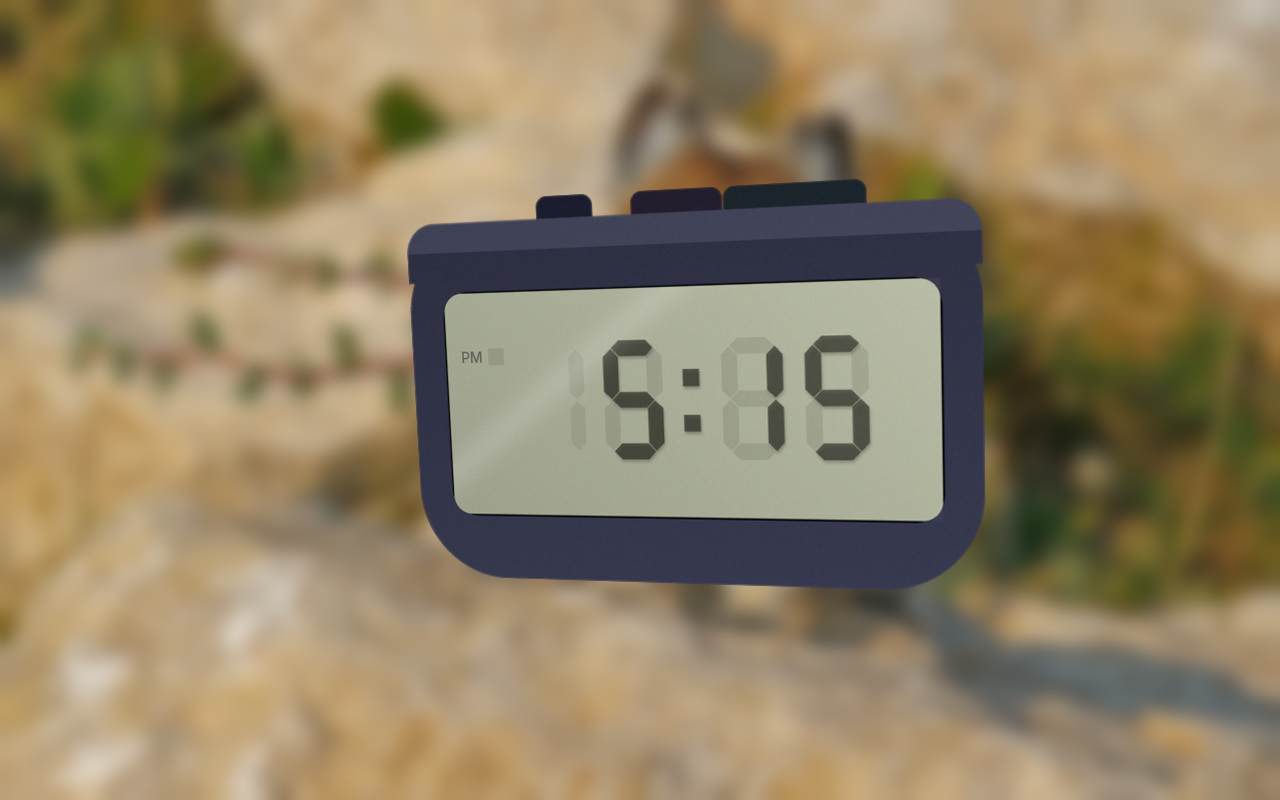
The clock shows 5 h 15 min
